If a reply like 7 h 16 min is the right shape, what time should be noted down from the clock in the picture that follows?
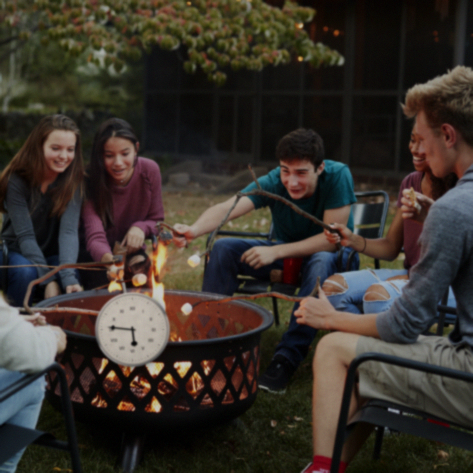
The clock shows 5 h 46 min
